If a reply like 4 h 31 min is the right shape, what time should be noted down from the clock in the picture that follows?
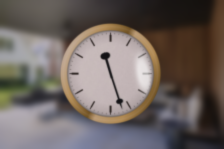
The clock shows 11 h 27 min
